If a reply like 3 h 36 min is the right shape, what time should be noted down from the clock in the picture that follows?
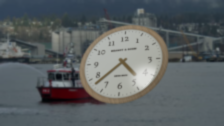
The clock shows 4 h 38 min
